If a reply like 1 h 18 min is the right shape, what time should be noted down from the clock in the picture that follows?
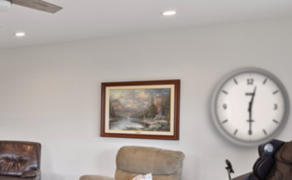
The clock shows 12 h 30 min
